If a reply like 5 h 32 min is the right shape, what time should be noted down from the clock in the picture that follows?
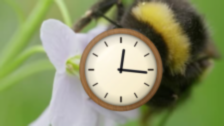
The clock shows 12 h 16 min
